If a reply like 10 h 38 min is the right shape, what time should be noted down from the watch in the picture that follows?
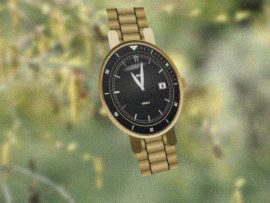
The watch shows 11 h 02 min
